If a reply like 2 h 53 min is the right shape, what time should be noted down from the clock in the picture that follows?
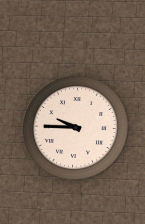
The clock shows 9 h 45 min
